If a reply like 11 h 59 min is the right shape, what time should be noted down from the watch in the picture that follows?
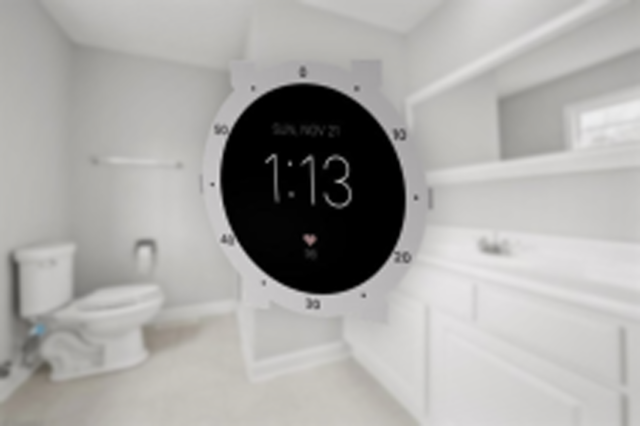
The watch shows 1 h 13 min
